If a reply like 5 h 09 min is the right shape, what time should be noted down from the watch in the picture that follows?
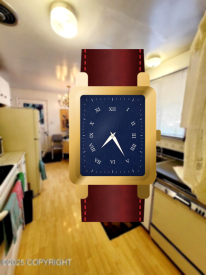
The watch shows 7 h 25 min
